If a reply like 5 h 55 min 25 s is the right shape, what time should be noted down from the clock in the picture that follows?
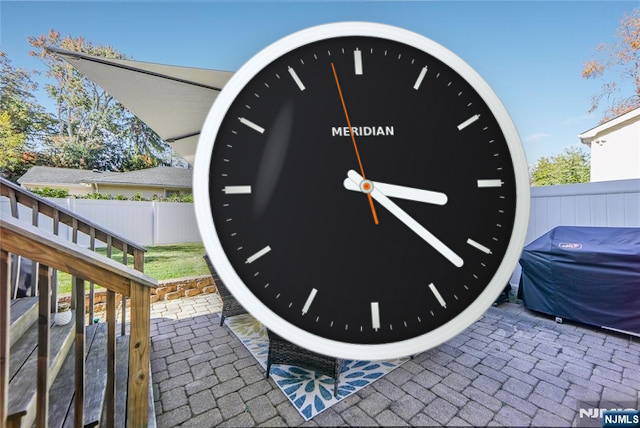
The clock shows 3 h 21 min 58 s
